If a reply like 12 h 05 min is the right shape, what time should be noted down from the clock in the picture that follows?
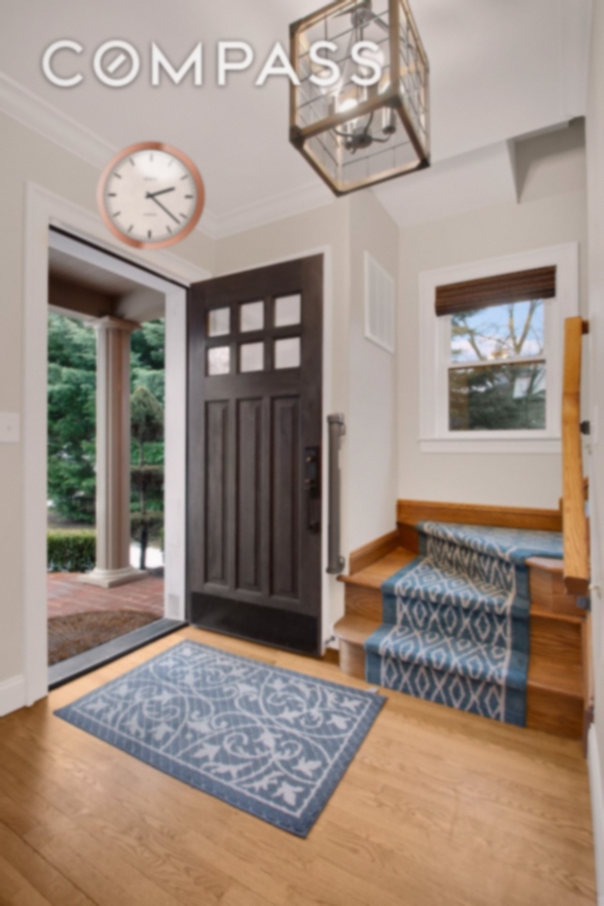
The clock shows 2 h 22 min
